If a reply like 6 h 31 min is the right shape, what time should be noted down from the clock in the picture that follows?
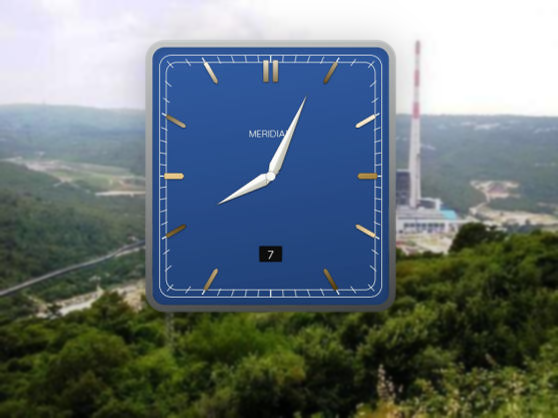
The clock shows 8 h 04 min
